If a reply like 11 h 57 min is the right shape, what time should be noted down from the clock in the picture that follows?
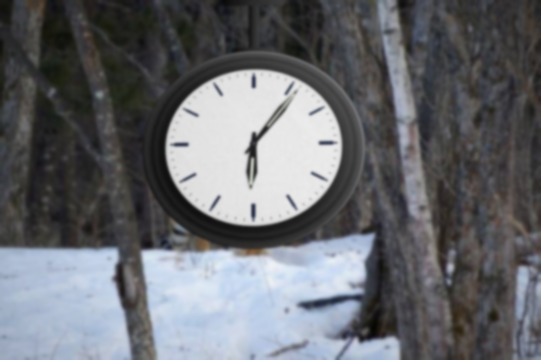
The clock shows 6 h 06 min
